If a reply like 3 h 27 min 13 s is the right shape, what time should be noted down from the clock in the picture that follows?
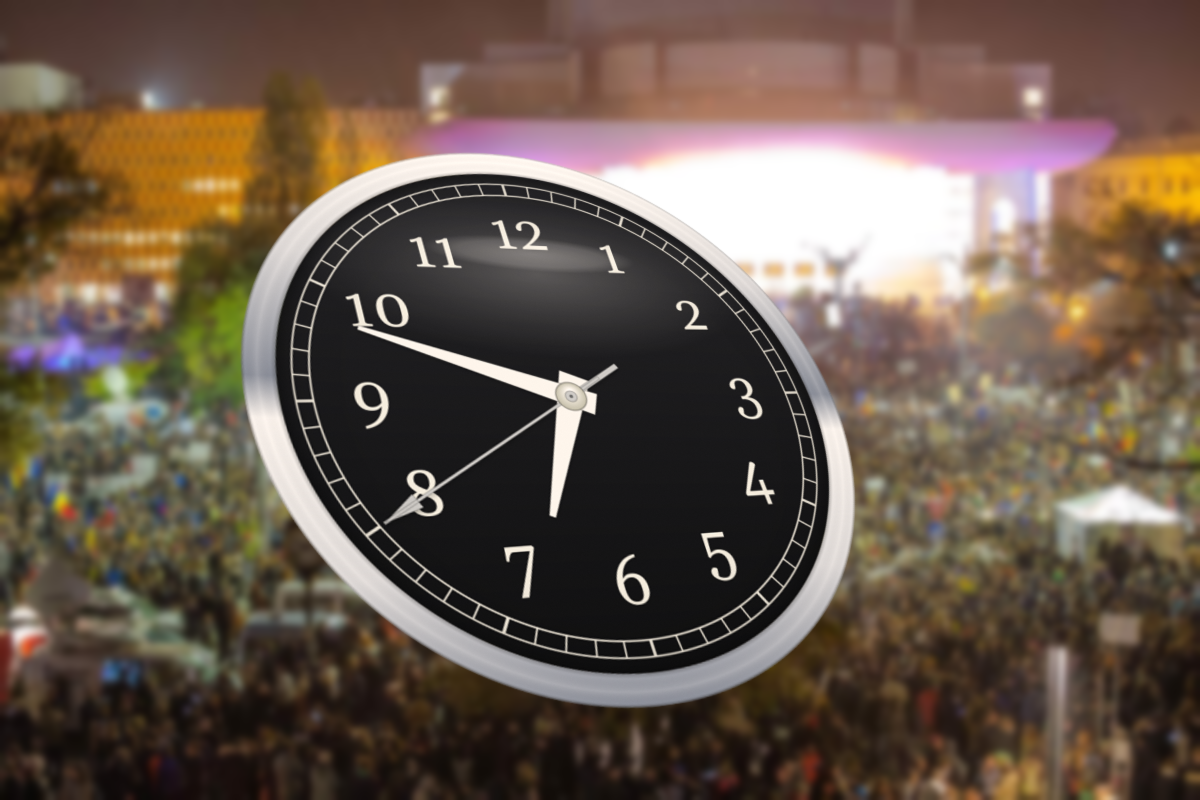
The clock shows 6 h 48 min 40 s
